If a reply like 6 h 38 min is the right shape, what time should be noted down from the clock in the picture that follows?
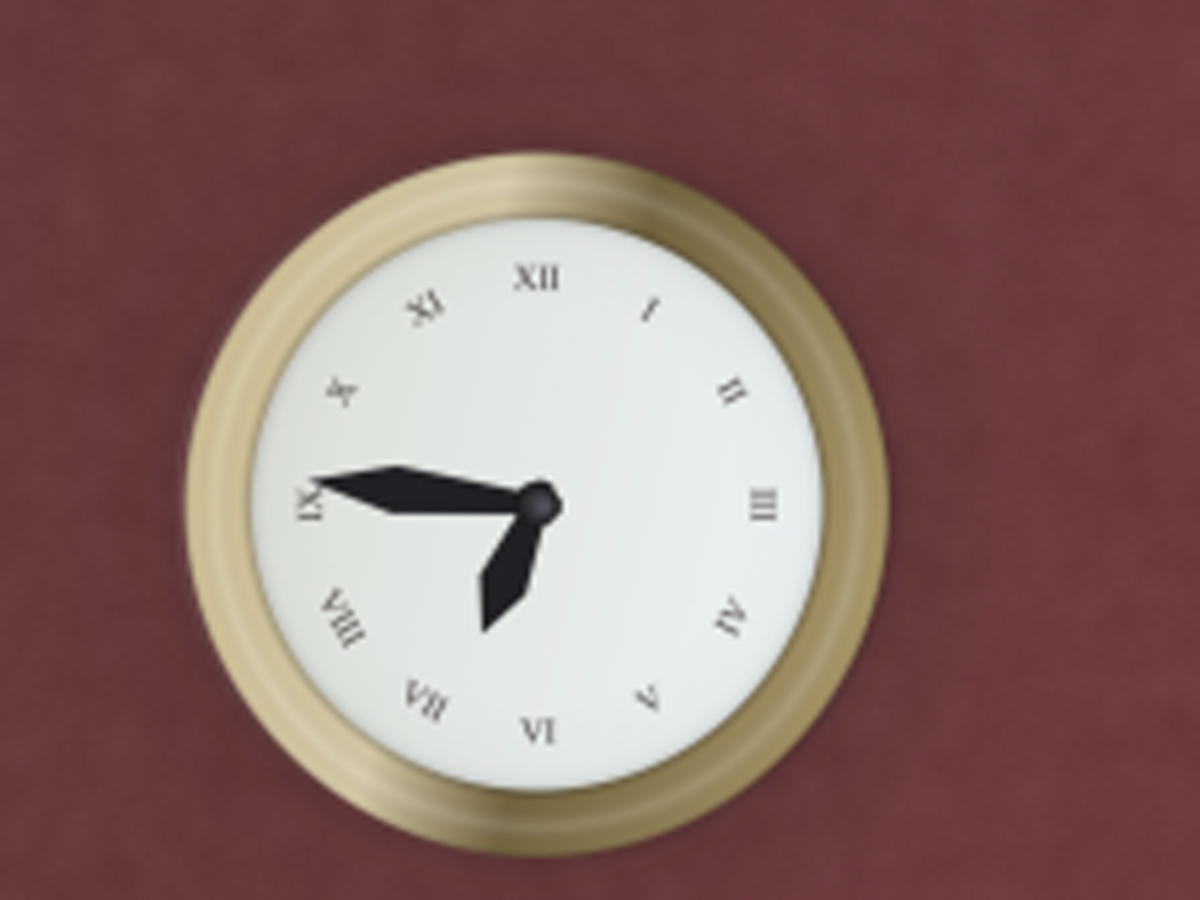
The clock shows 6 h 46 min
